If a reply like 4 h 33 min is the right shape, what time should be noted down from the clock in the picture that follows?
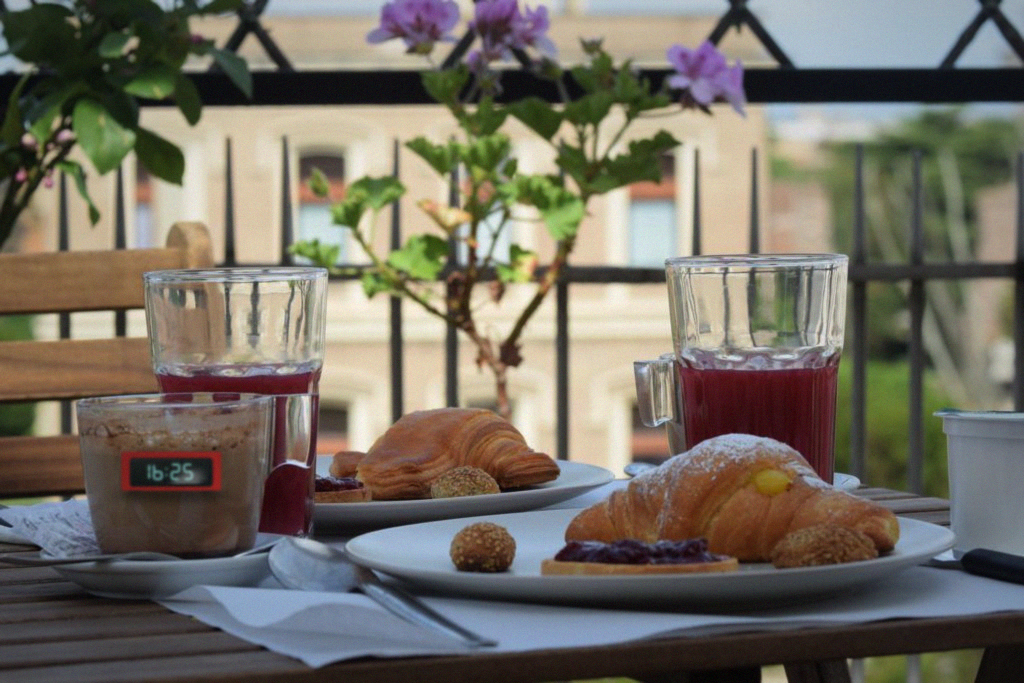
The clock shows 16 h 25 min
